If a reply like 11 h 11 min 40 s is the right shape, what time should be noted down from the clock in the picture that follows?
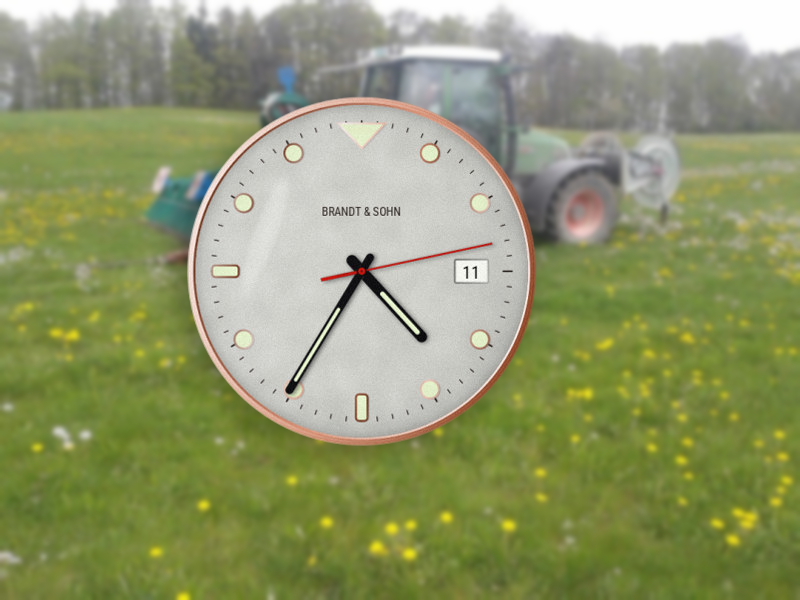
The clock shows 4 h 35 min 13 s
